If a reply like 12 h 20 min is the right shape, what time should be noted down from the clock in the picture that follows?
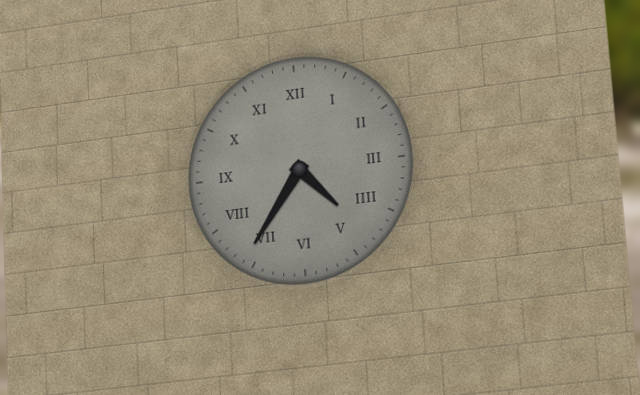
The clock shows 4 h 36 min
